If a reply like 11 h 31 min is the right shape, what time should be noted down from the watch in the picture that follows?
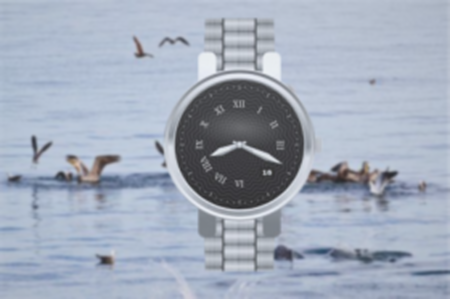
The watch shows 8 h 19 min
